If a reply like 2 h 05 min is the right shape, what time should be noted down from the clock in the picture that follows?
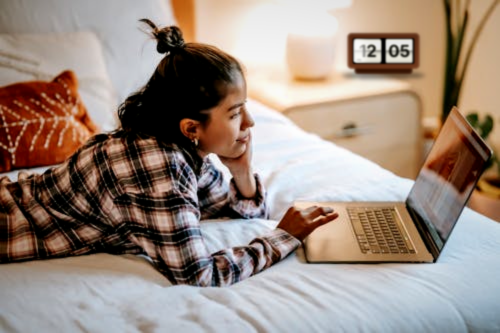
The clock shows 12 h 05 min
